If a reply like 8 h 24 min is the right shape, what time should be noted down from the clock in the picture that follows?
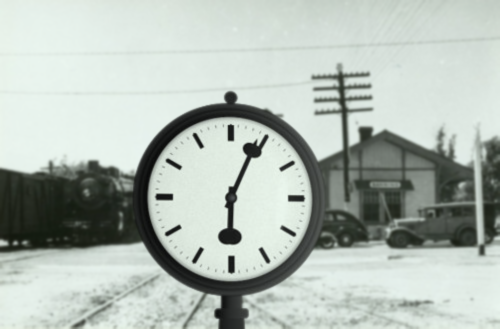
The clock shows 6 h 04 min
